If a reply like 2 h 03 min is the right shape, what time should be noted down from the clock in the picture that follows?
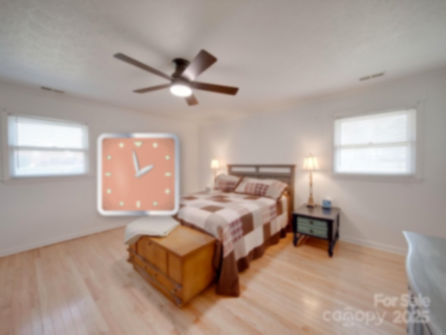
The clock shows 1 h 58 min
